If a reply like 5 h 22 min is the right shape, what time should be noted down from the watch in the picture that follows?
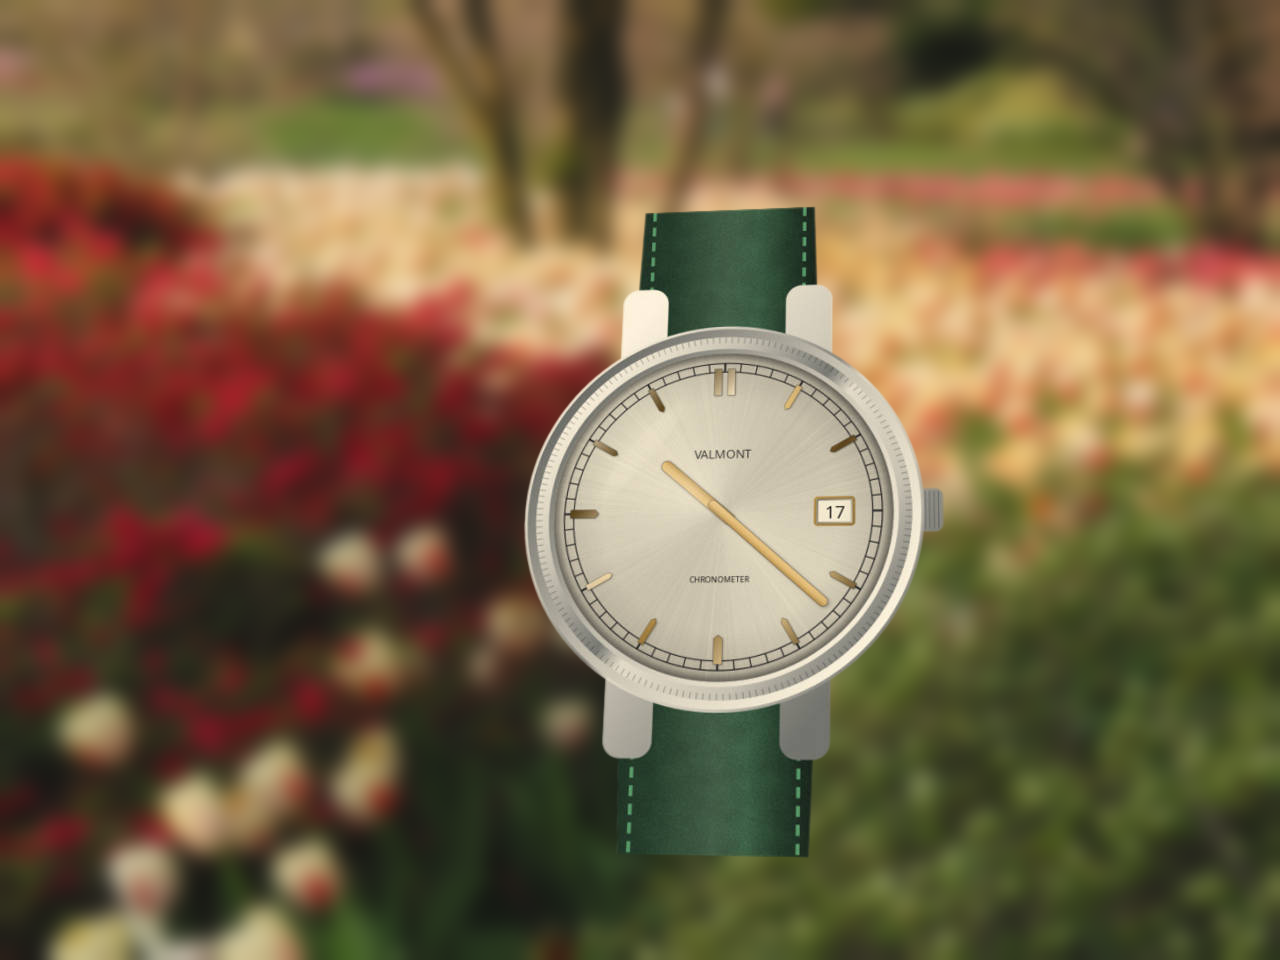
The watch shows 10 h 22 min
